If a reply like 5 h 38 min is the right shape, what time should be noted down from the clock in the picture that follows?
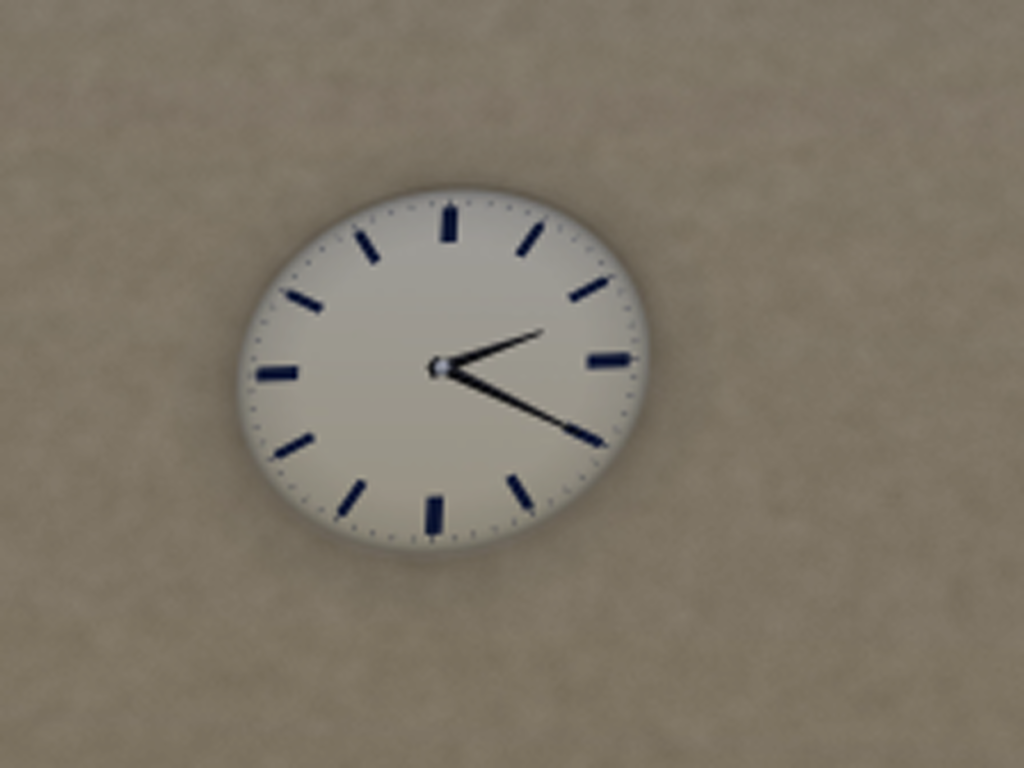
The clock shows 2 h 20 min
